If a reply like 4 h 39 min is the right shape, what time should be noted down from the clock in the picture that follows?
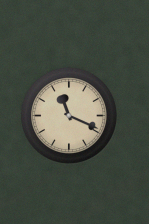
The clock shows 11 h 19 min
